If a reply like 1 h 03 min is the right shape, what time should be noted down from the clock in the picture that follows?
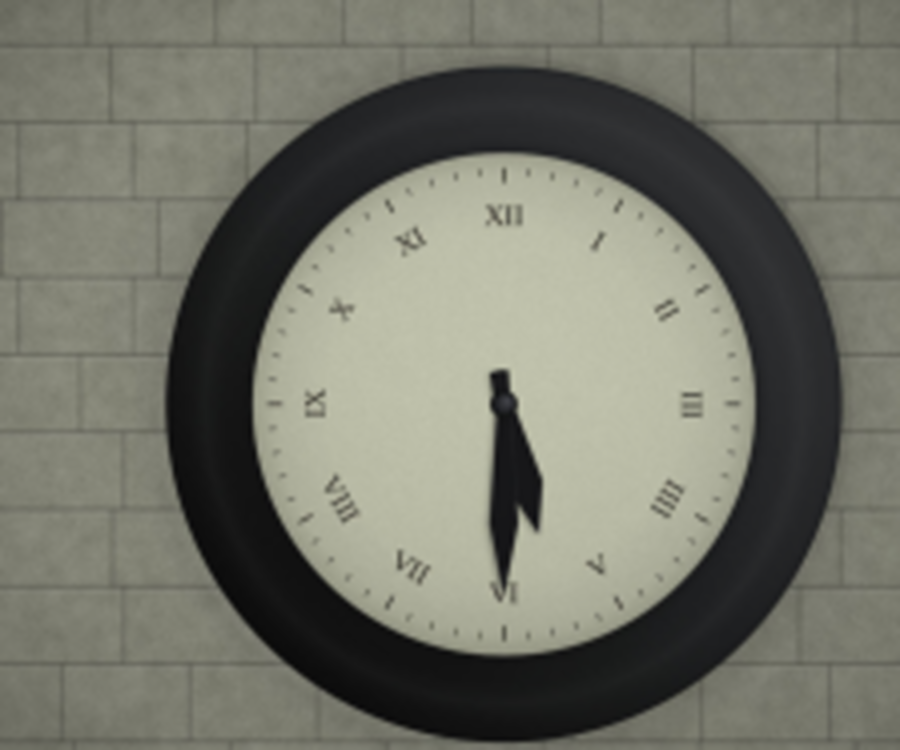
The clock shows 5 h 30 min
